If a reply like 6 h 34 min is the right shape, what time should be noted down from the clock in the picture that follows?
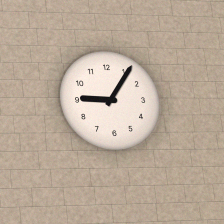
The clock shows 9 h 06 min
